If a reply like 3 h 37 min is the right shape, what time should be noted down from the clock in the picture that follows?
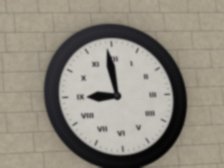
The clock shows 8 h 59 min
